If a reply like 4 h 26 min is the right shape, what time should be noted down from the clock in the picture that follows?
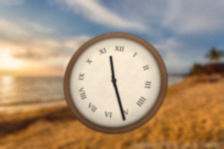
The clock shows 11 h 26 min
